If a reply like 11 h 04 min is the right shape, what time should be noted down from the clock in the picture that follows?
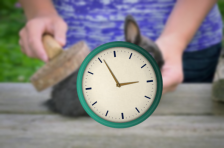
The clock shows 2 h 56 min
